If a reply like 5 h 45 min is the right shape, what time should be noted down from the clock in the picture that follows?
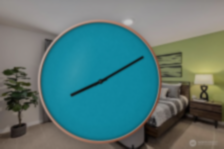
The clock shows 8 h 10 min
